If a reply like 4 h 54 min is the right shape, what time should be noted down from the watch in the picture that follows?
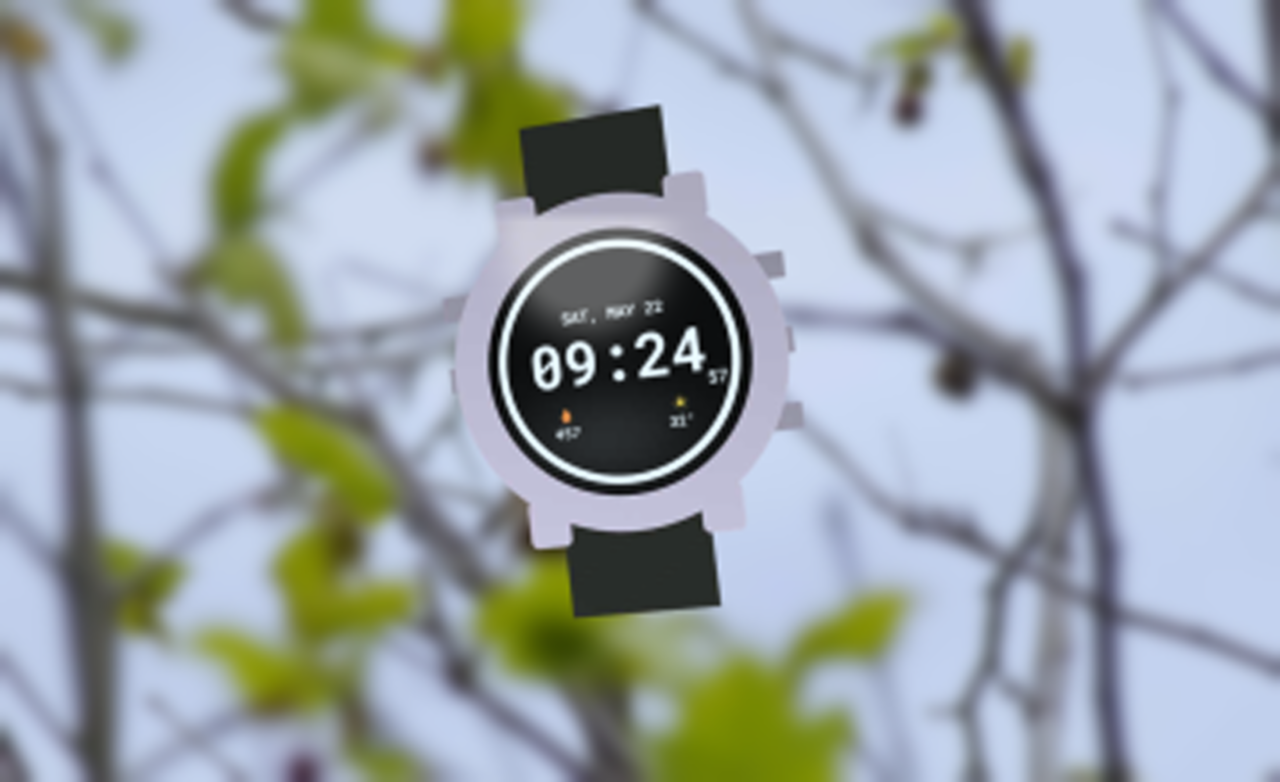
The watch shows 9 h 24 min
